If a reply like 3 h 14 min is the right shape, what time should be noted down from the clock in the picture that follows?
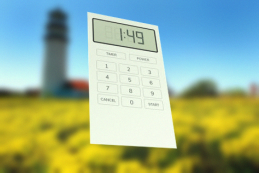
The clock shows 1 h 49 min
